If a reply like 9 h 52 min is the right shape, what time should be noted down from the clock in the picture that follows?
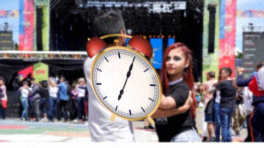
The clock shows 7 h 05 min
